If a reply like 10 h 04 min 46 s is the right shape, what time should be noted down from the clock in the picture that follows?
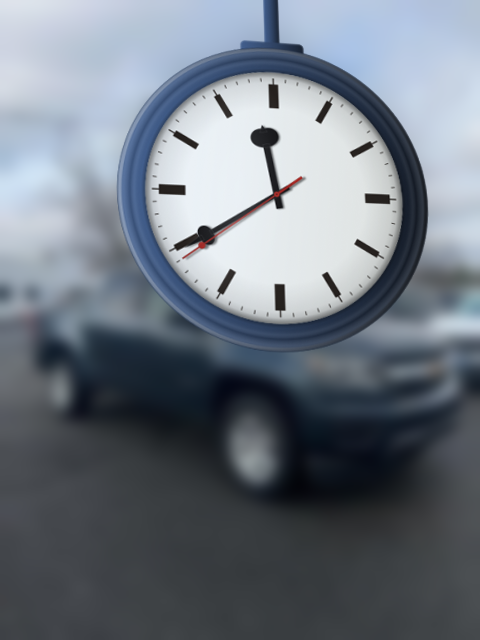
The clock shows 11 h 39 min 39 s
